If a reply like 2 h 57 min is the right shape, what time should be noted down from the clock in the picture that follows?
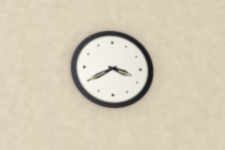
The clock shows 3 h 40 min
